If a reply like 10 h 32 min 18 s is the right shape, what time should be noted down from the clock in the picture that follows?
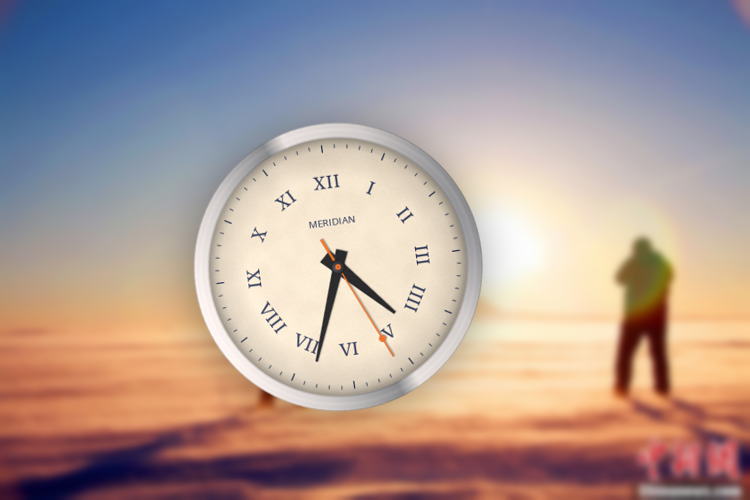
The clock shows 4 h 33 min 26 s
